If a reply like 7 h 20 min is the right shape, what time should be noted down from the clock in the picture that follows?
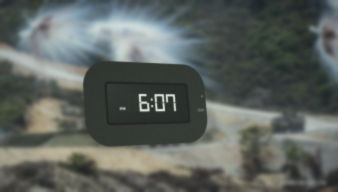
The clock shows 6 h 07 min
